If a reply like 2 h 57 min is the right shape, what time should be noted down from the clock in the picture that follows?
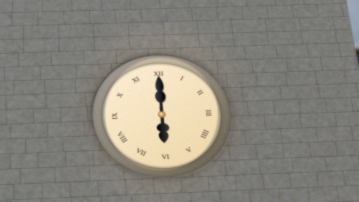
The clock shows 6 h 00 min
